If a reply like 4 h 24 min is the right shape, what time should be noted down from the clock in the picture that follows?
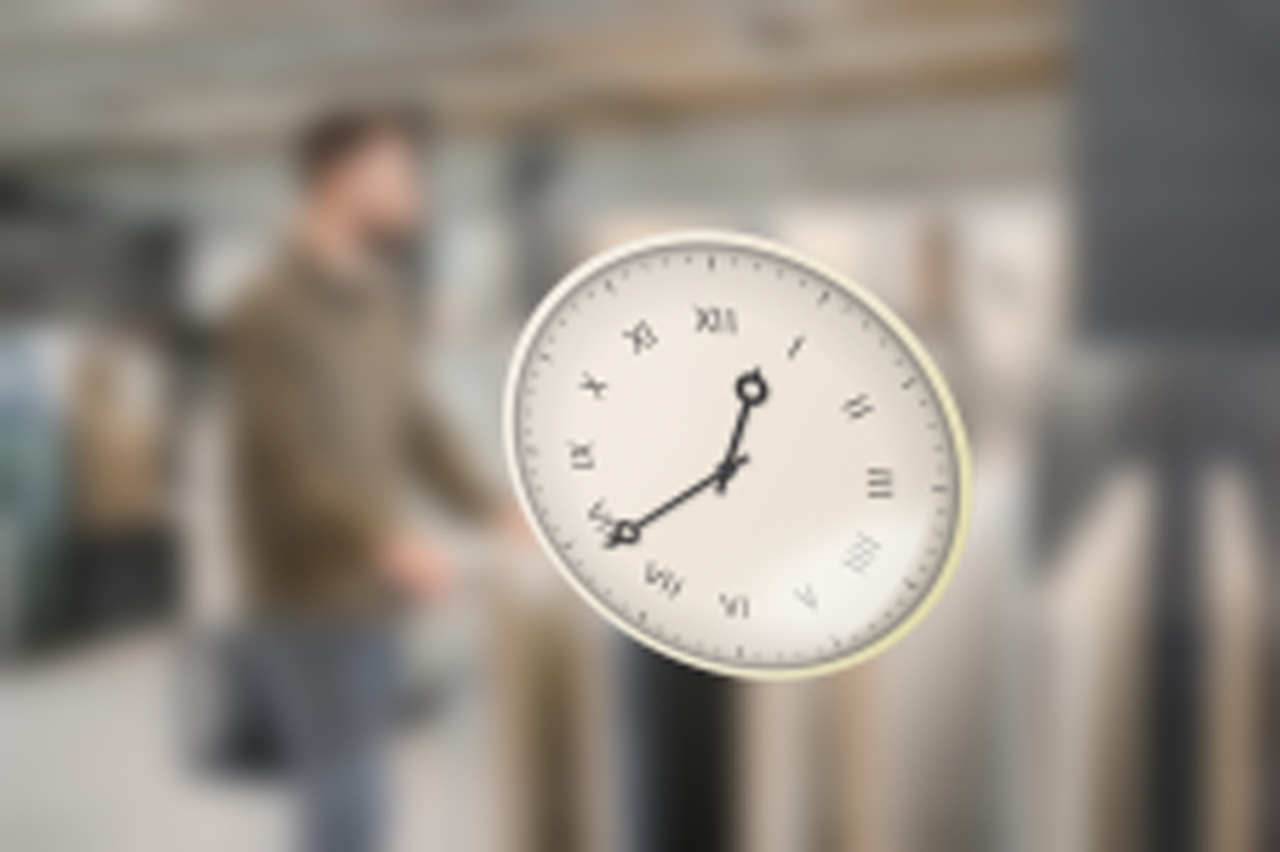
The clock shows 12 h 39 min
